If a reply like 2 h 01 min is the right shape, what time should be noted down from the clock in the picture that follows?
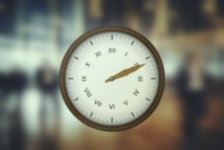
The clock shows 2 h 11 min
